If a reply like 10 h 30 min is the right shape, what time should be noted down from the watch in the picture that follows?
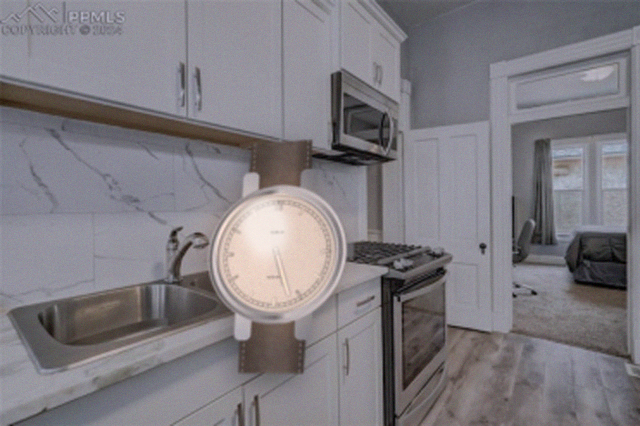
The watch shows 5 h 27 min
